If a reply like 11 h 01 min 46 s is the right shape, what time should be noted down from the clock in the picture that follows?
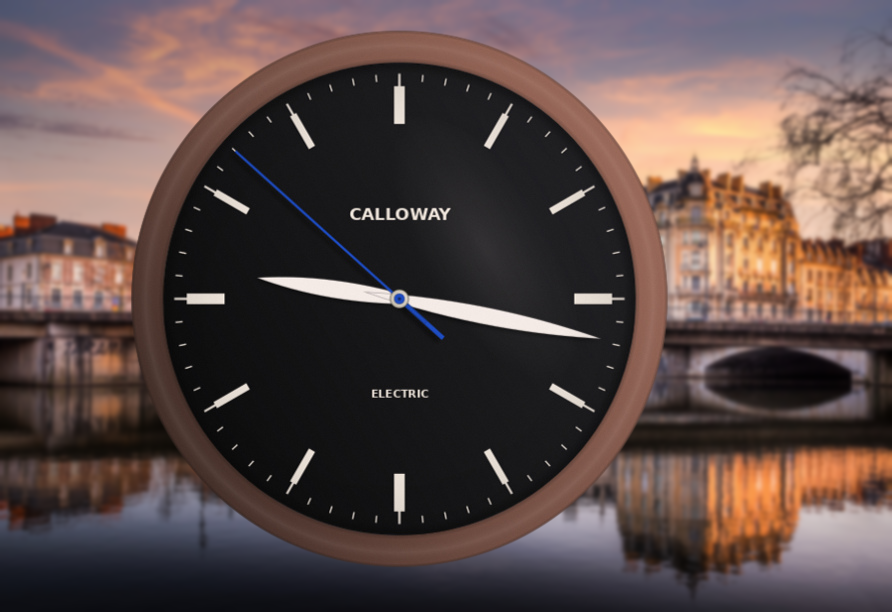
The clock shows 9 h 16 min 52 s
